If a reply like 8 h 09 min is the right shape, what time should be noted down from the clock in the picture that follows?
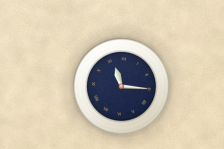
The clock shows 11 h 15 min
